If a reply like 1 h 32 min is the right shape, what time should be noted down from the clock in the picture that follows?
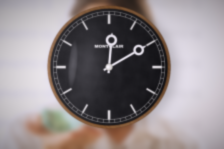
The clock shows 12 h 10 min
